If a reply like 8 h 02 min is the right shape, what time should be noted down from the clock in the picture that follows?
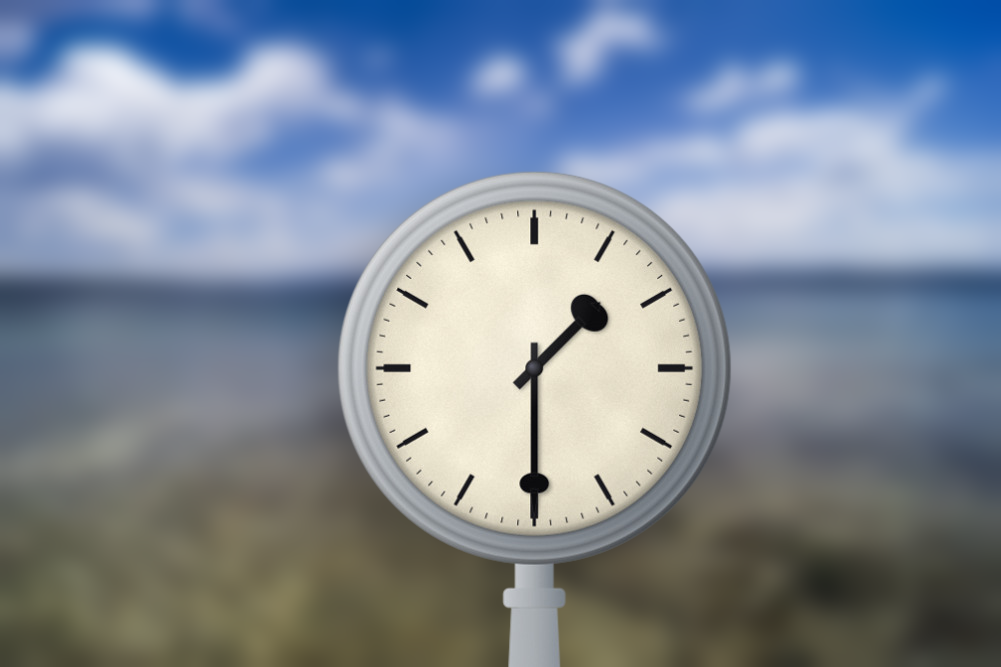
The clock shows 1 h 30 min
